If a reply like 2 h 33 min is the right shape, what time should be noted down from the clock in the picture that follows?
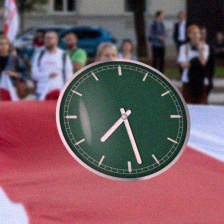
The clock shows 7 h 28 min
